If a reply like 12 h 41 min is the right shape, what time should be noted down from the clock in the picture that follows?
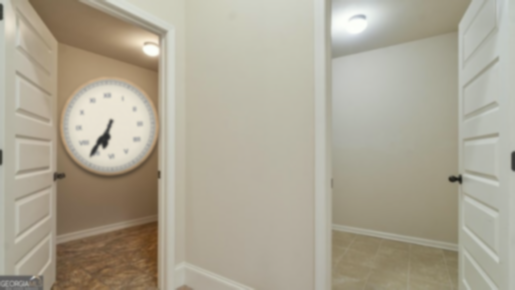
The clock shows 6 h 36 min
